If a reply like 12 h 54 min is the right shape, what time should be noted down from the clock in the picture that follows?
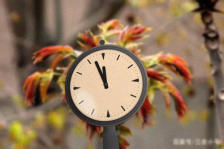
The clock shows 11 h 57 min
